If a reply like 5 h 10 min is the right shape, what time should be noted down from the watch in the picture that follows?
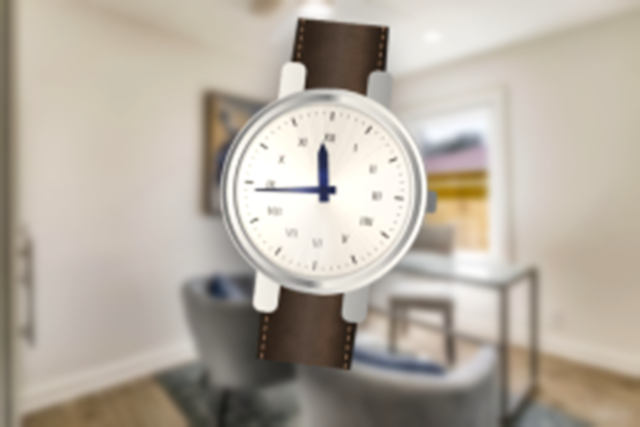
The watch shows 11 h 44 min
